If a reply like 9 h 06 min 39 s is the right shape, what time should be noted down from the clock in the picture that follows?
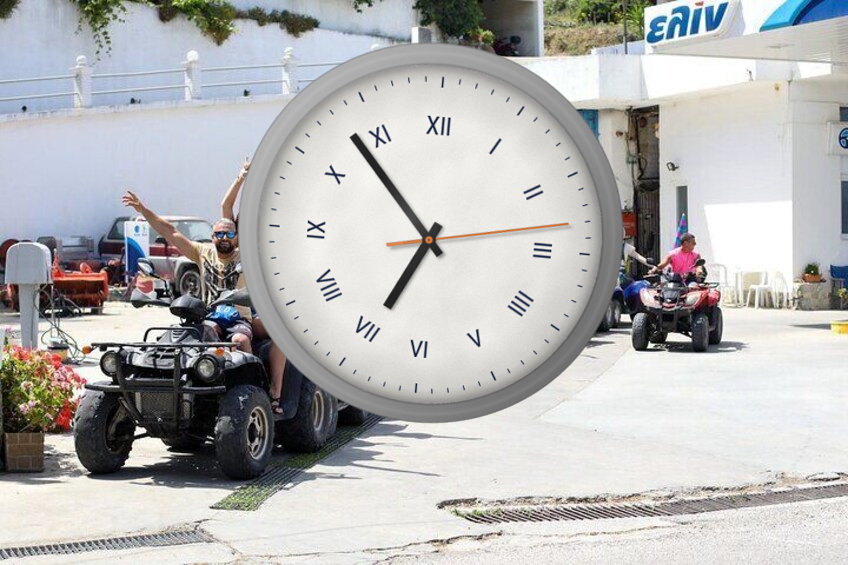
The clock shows 6 h 53 min 13 s
